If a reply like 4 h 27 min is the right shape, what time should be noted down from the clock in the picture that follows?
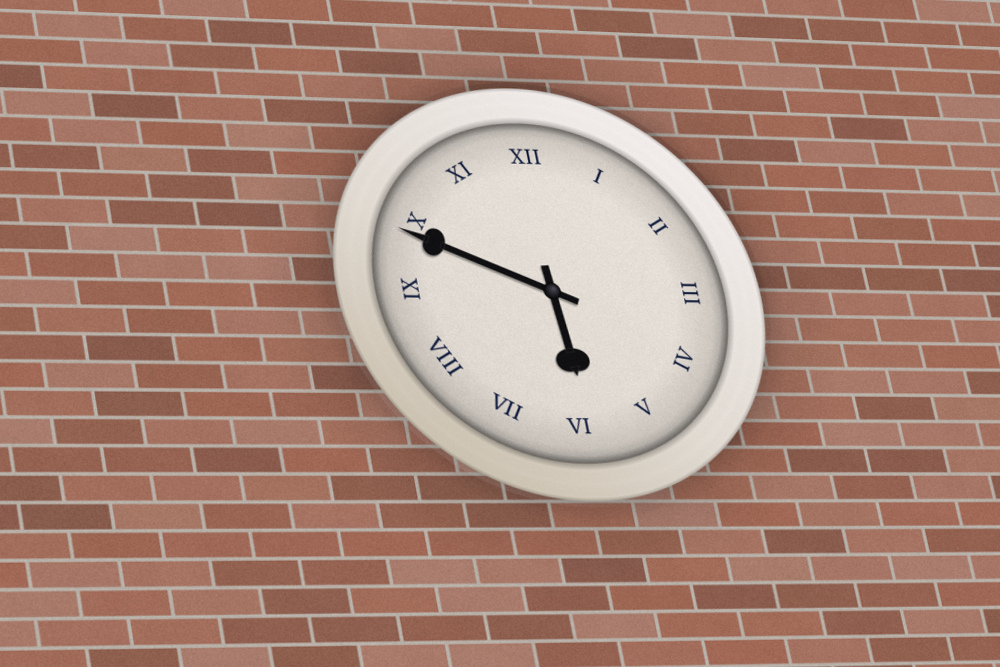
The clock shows 5 h 49 min
